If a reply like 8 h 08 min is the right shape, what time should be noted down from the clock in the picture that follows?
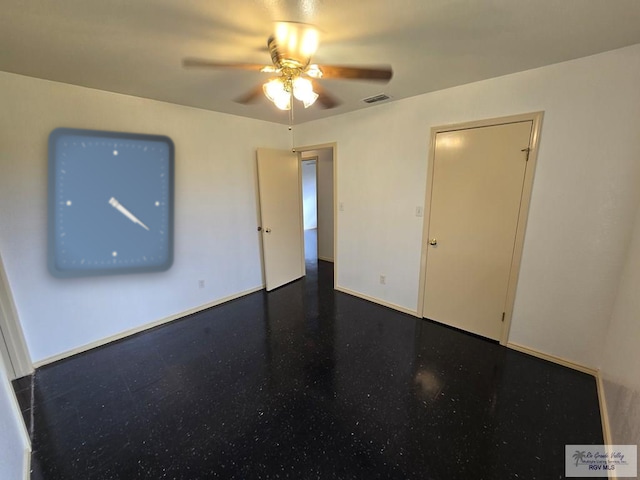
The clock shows 4 h 21 min
